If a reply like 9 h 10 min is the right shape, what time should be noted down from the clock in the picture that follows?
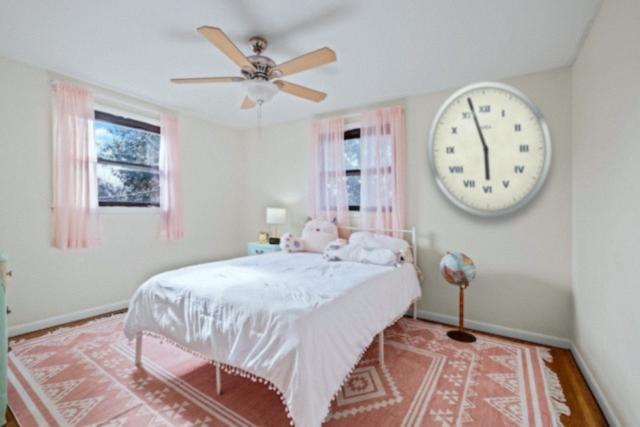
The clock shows 5 h 57 min
